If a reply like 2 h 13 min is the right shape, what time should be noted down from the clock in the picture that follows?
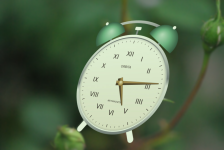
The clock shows 5 h 14 min
